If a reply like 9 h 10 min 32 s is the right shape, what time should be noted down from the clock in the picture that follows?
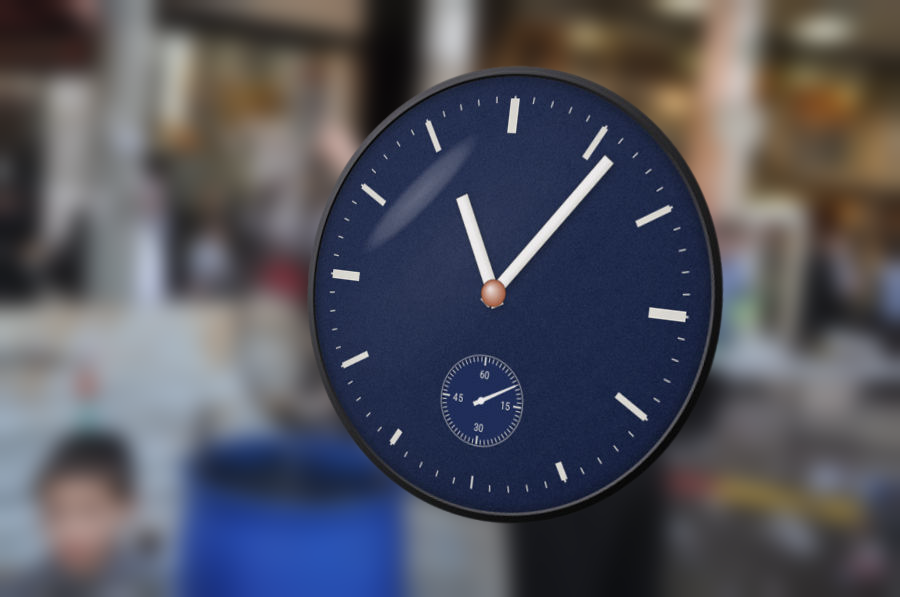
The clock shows 11 h 06 min 10 s
